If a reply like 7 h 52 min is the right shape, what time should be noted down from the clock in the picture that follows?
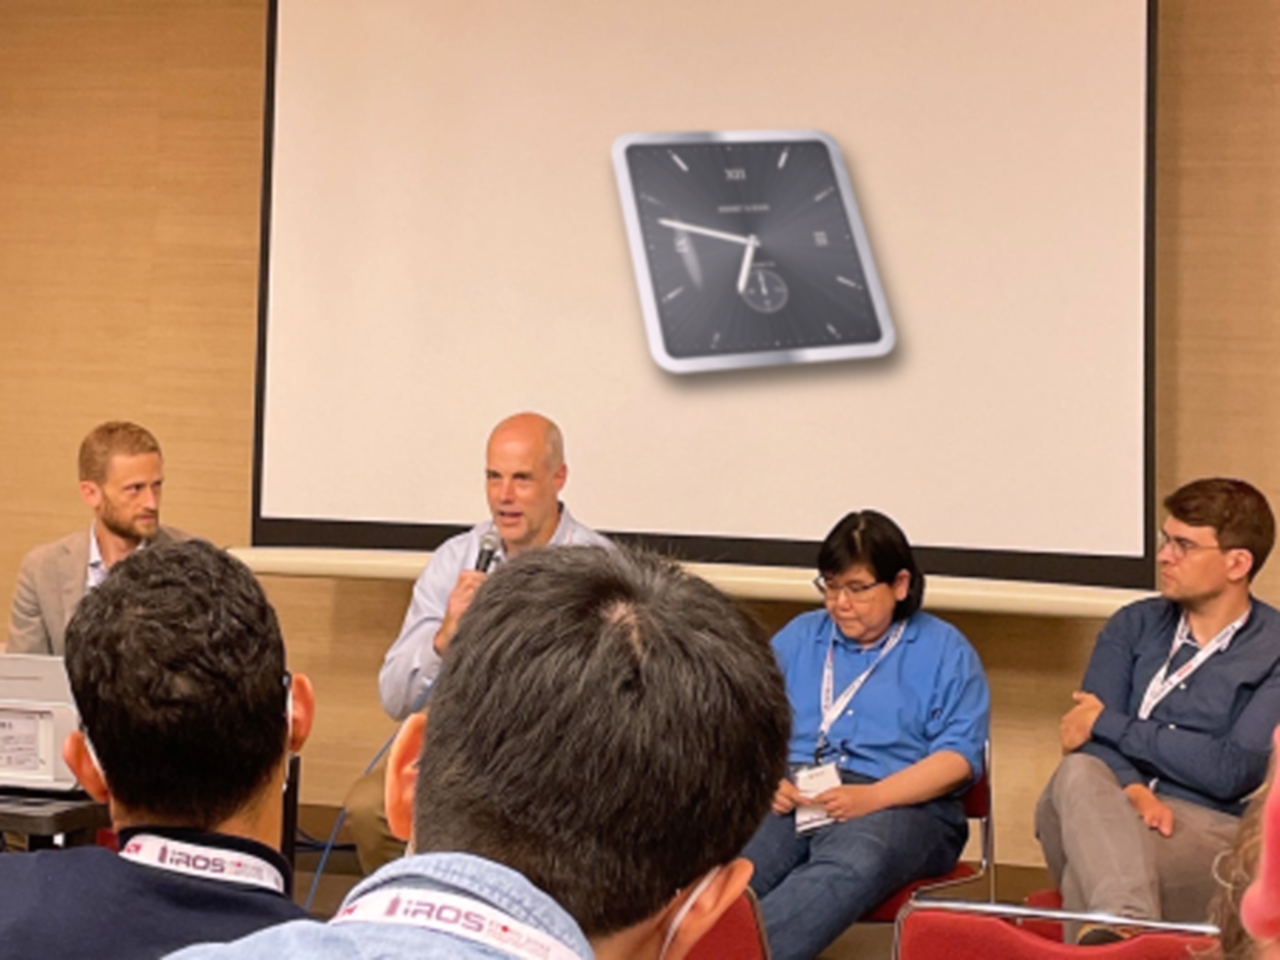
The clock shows 6 h 48 min
